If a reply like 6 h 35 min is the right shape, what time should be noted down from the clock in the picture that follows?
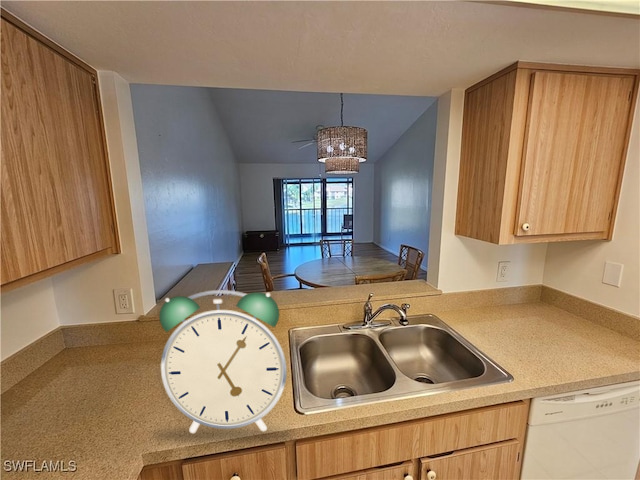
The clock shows 5 h 06 min
